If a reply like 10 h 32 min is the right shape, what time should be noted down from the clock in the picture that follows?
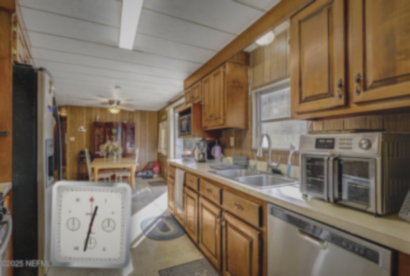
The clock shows 12 h 32 min
